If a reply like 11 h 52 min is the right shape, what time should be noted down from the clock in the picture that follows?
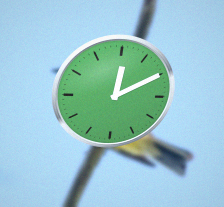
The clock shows 12 h 10 min
